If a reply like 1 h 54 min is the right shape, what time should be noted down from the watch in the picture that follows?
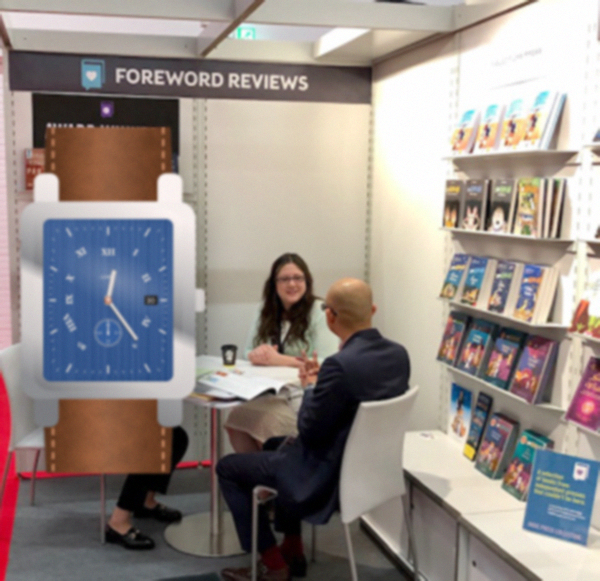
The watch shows 12 h 24 min
